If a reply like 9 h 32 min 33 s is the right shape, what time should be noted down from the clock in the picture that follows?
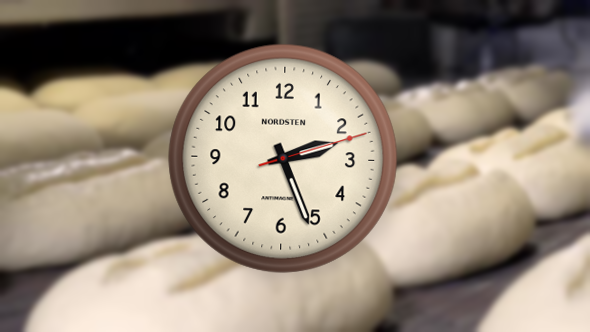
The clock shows 2 h 26 min 12 s
